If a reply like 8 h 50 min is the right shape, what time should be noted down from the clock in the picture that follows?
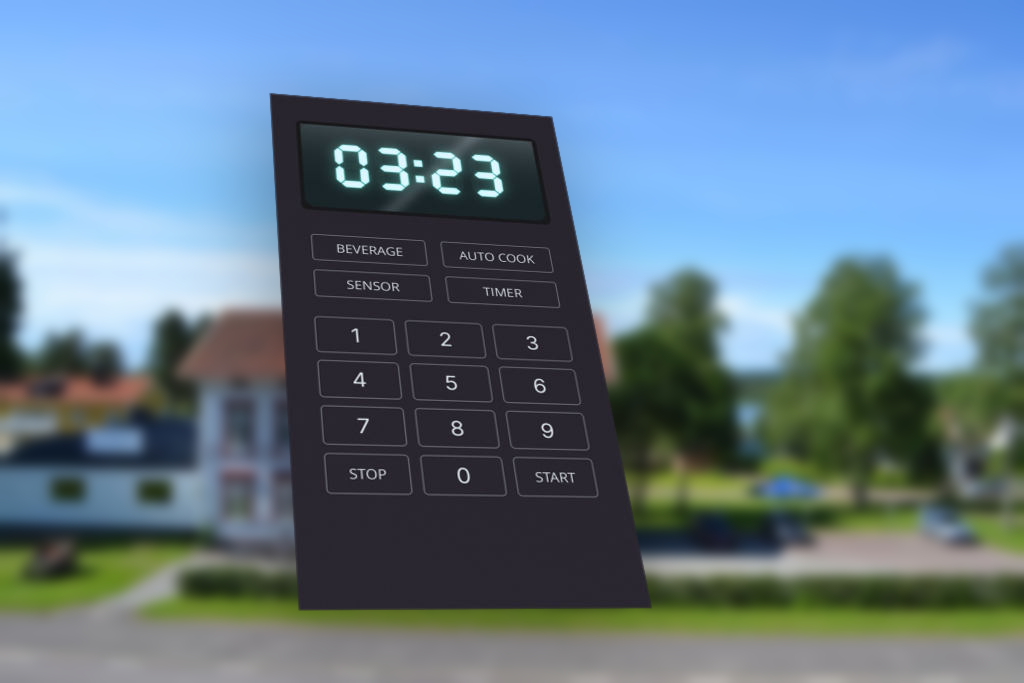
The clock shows 3 h 23 min
